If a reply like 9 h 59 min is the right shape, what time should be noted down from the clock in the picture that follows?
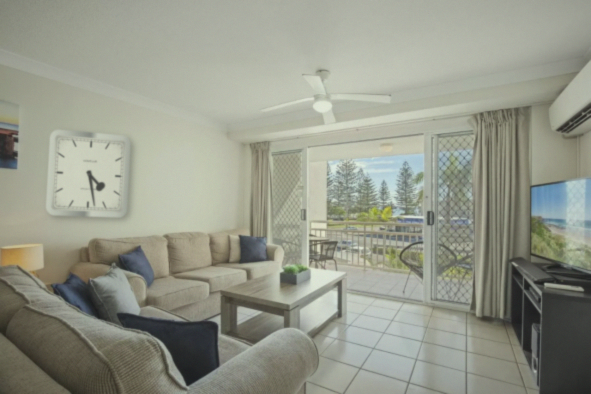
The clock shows 4 h 28 min
